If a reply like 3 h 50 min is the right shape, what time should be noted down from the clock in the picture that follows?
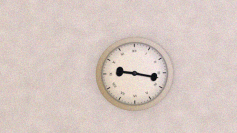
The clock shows 9 h 17 min
